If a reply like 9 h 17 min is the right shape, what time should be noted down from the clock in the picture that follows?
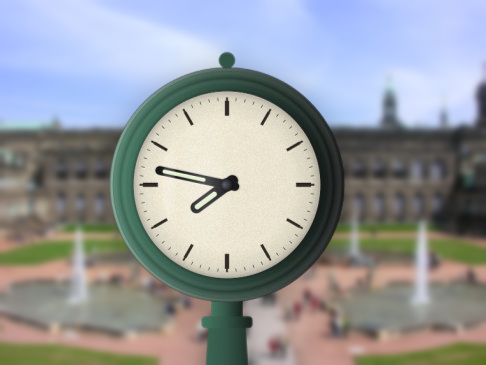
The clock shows 7 h 47 min
